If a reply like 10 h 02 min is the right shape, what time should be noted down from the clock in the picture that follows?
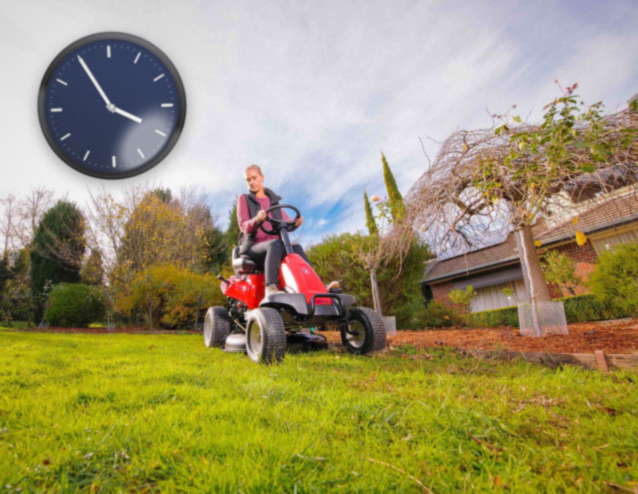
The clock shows 3 h 55 min
